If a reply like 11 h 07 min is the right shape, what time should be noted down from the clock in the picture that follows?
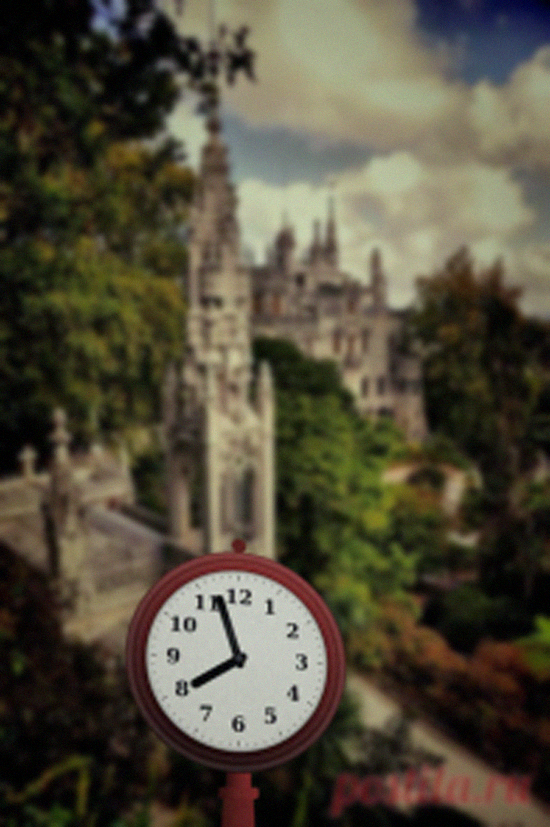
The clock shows 7 h 57 min
